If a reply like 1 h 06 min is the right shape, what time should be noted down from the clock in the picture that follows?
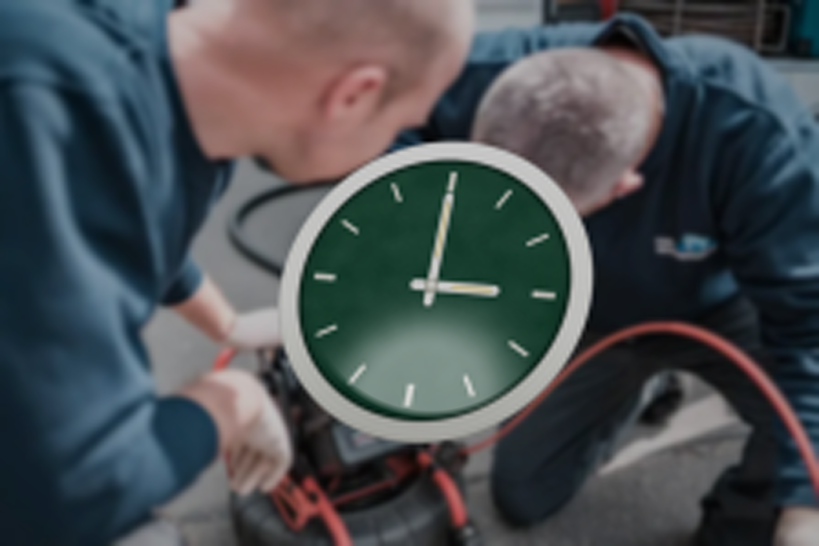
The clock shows 3 h 00 min
